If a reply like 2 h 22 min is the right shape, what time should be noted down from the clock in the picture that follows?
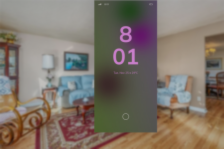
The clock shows 8 h 01 min
